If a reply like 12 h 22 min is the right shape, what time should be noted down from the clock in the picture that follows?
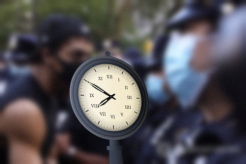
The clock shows 7 h 50 min
